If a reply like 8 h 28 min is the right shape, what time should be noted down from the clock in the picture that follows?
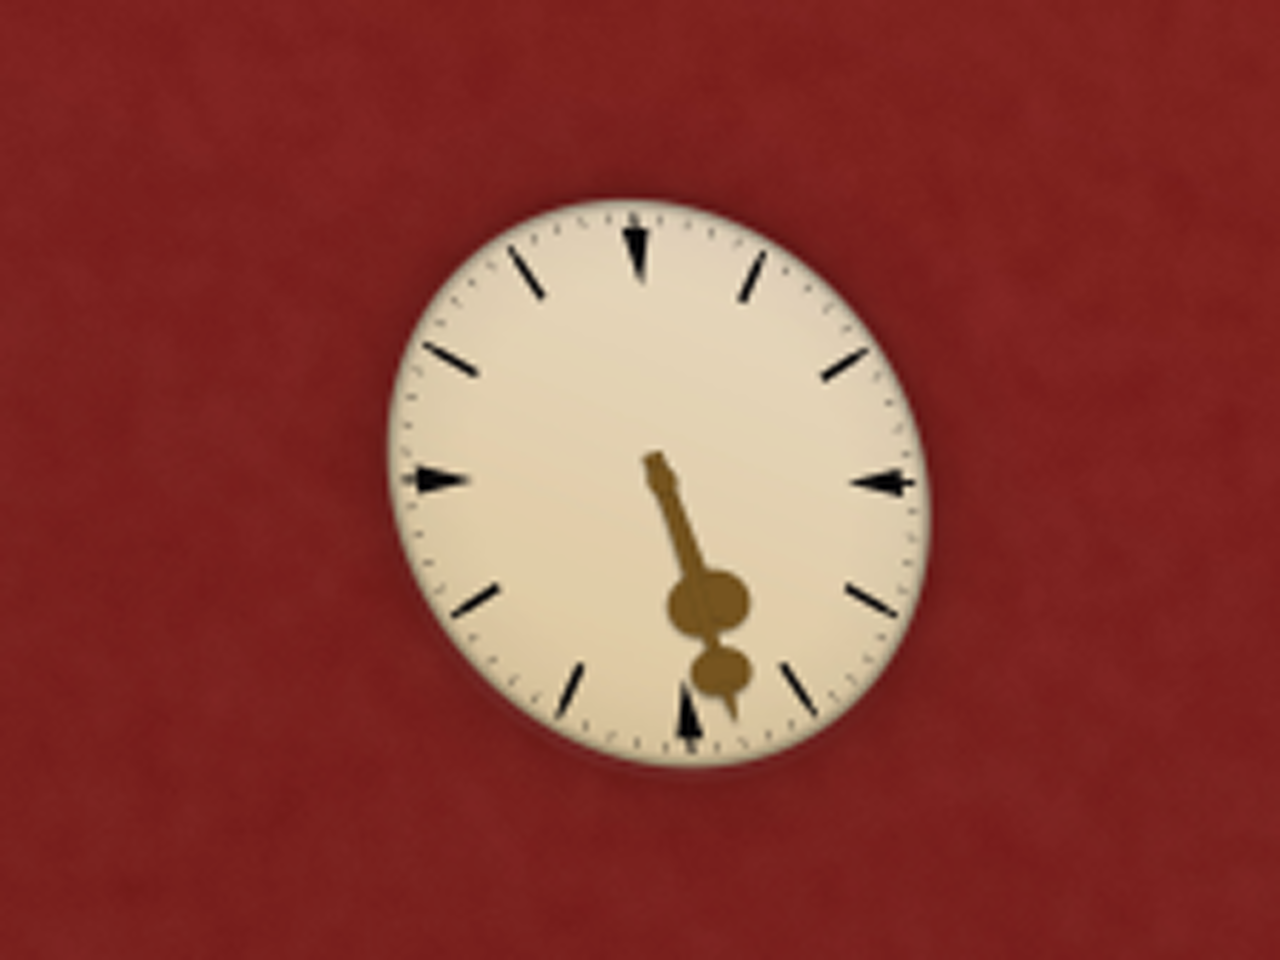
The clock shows 5 h 28 min
